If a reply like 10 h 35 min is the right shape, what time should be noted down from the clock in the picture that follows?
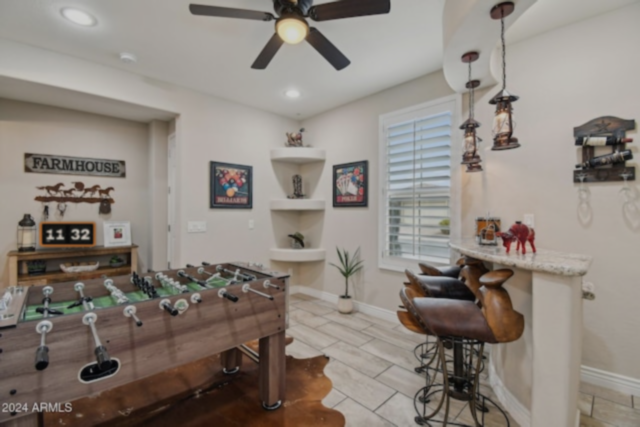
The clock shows 11 h 32 min
